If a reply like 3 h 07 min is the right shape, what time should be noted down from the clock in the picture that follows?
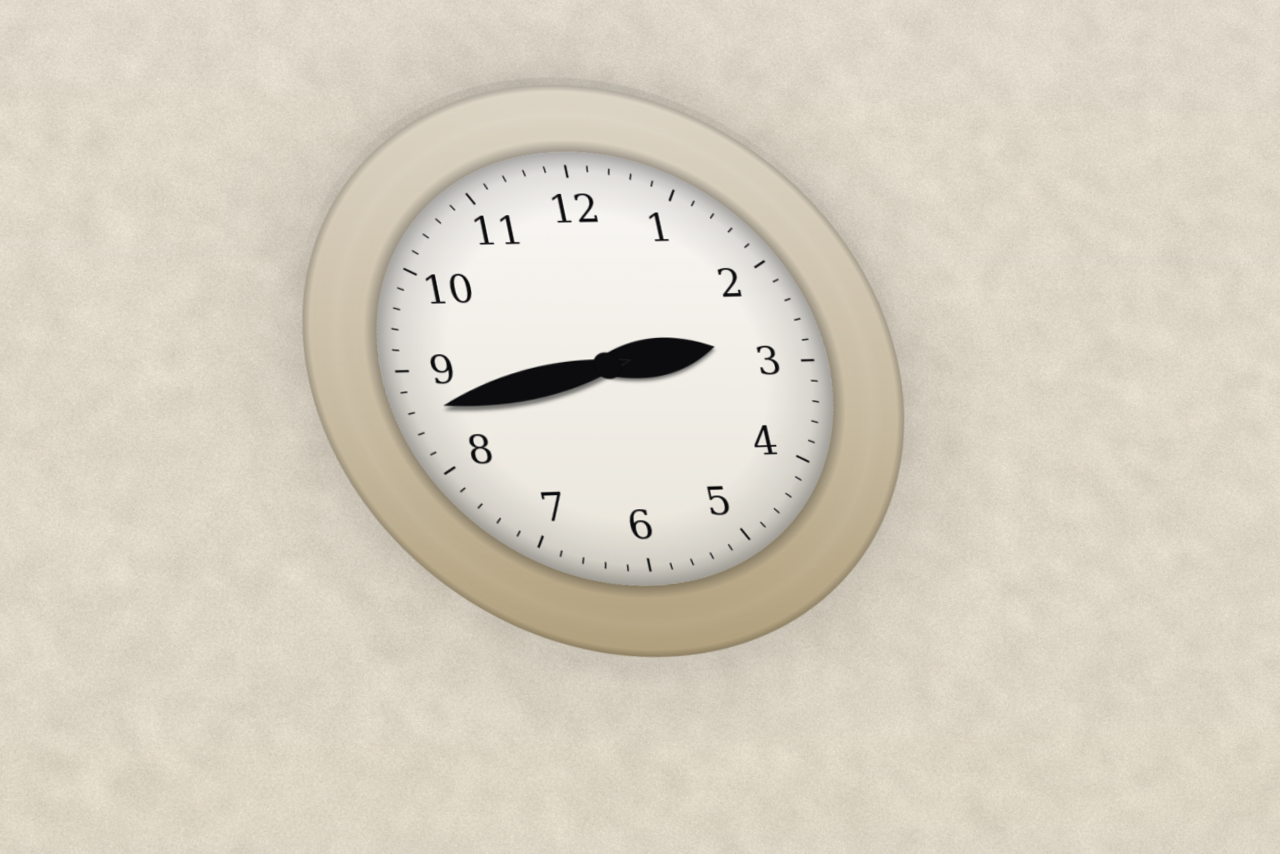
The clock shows 2 h 43 min
